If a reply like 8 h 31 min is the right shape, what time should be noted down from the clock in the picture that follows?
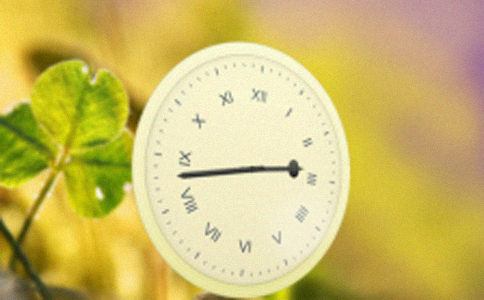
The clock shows 2 h 43 min
